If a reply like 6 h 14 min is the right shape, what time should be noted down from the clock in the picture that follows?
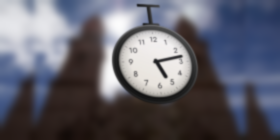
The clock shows 5 h 13 min
